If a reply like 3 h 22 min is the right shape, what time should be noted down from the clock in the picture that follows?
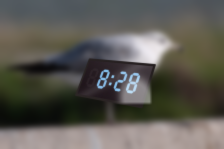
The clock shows 8 h 28 min
